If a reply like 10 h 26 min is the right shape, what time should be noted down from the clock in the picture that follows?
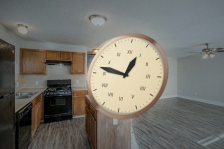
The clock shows 12 h 47 min
